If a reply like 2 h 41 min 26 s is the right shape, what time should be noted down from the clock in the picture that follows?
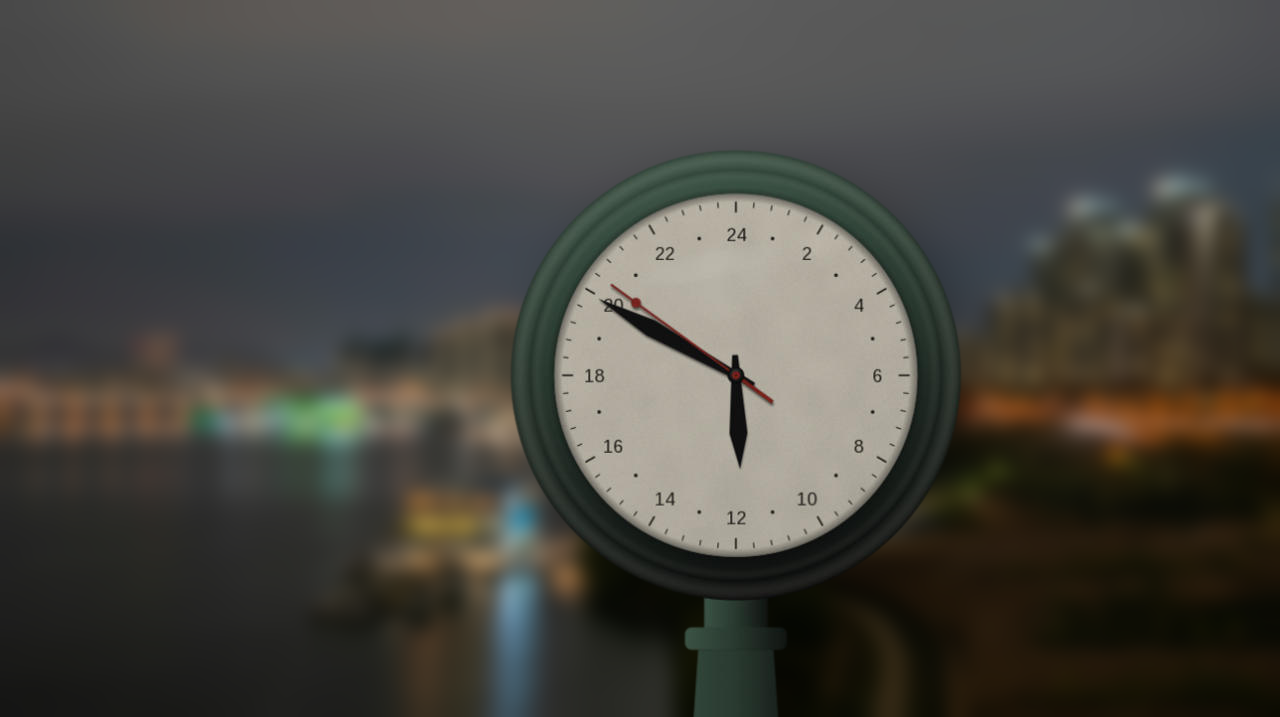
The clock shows 11 h 49 min 51 s
